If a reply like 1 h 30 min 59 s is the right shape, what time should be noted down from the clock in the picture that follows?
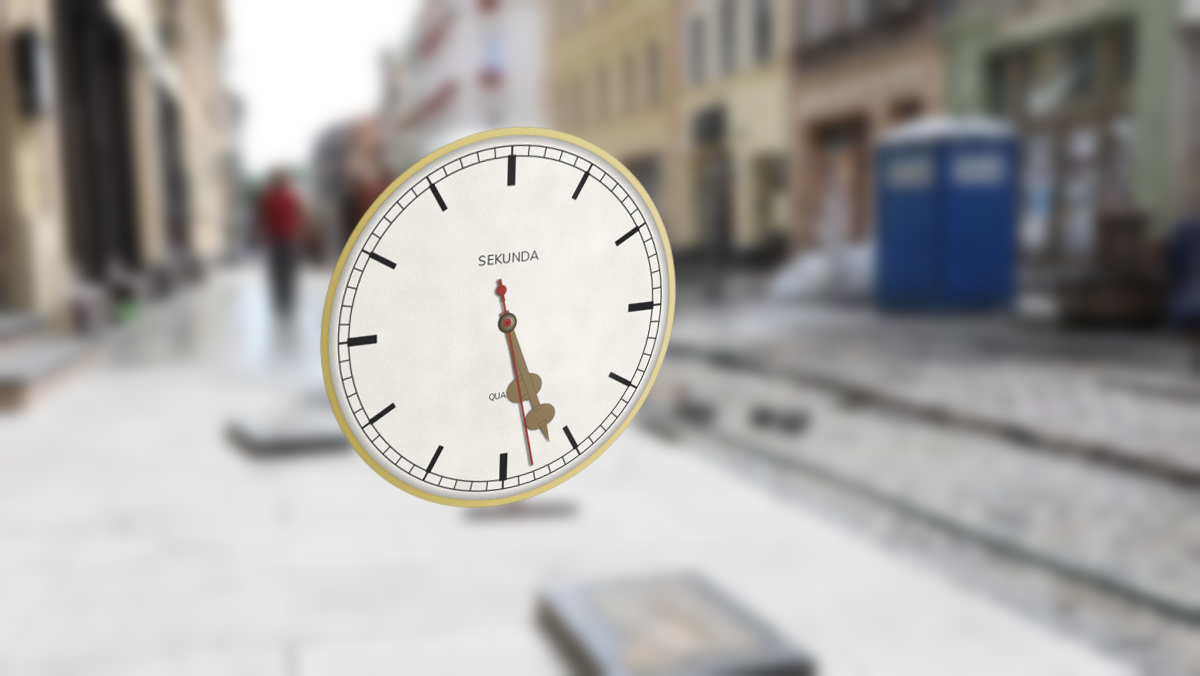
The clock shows 5 h 26 min 28 s
